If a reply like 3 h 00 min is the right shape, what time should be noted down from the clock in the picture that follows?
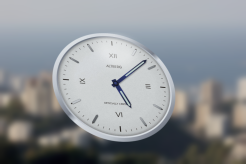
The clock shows 5 h 08 min
